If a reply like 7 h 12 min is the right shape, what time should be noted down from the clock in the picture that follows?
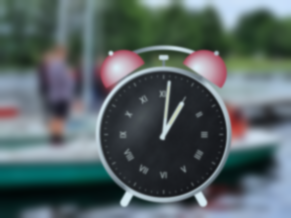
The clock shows 1 h 01 min
